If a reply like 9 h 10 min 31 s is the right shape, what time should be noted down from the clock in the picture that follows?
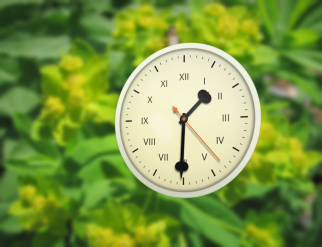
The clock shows 1 h 30 min 23 s
